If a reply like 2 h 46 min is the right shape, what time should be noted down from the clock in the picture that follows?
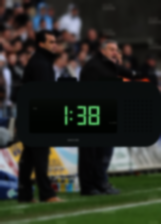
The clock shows 1 h 38 min
